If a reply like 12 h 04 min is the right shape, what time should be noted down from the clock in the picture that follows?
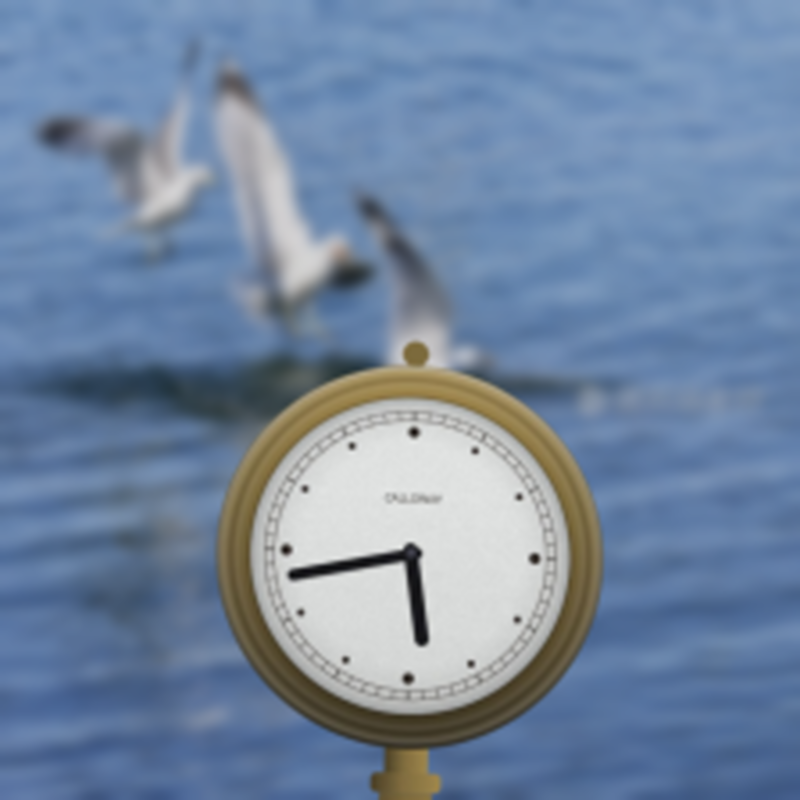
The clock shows 5 h 43 min
